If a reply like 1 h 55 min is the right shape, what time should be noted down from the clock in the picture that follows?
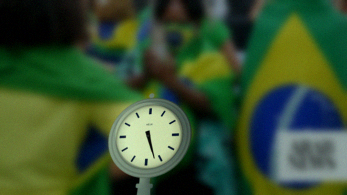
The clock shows 5 h 27 min
